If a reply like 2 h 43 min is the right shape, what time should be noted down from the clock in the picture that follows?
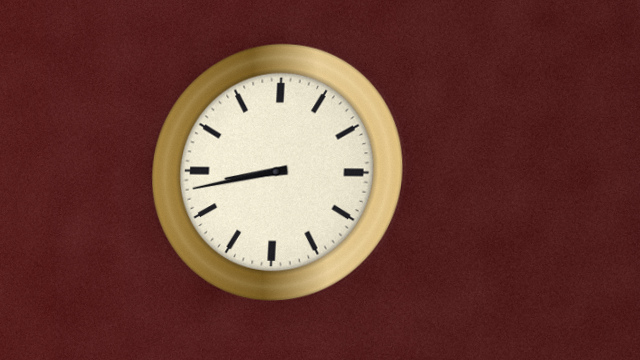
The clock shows 8 h 43 min
